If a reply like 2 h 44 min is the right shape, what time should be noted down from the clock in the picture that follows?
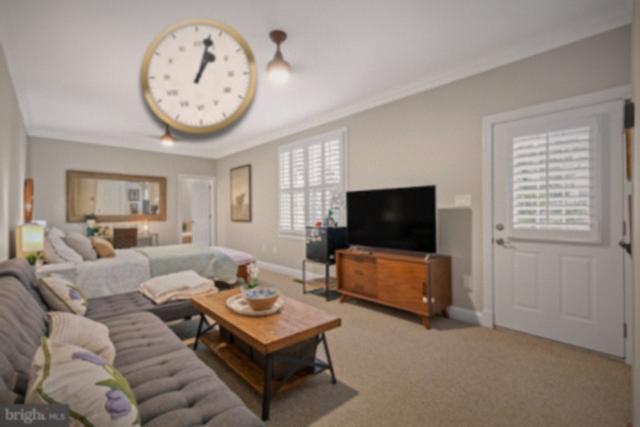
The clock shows 1 h 03 min
